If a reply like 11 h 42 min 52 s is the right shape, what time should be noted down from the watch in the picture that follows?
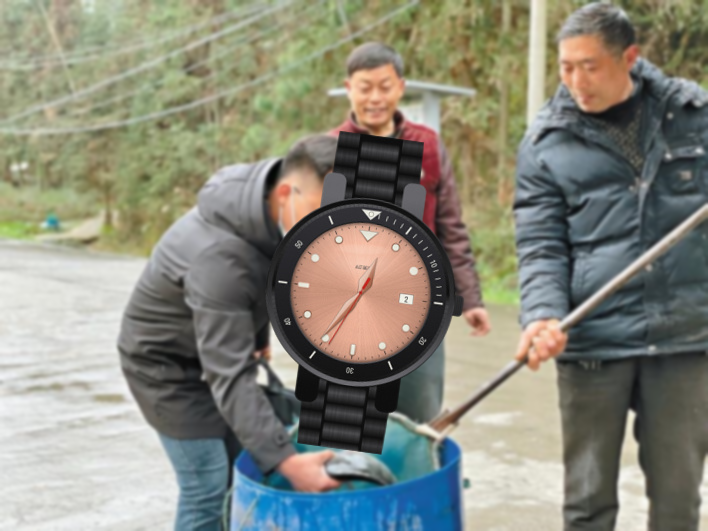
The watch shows 12 h 35 min 34 s
